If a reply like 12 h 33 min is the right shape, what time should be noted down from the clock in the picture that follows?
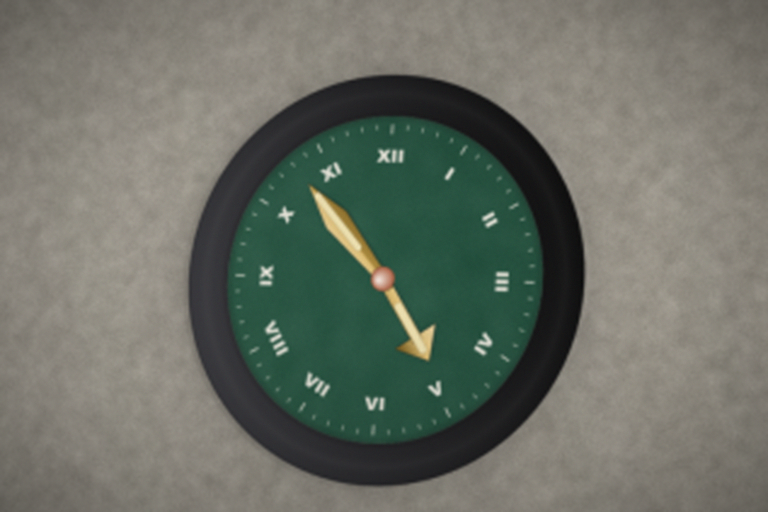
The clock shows 4 h 53 min
